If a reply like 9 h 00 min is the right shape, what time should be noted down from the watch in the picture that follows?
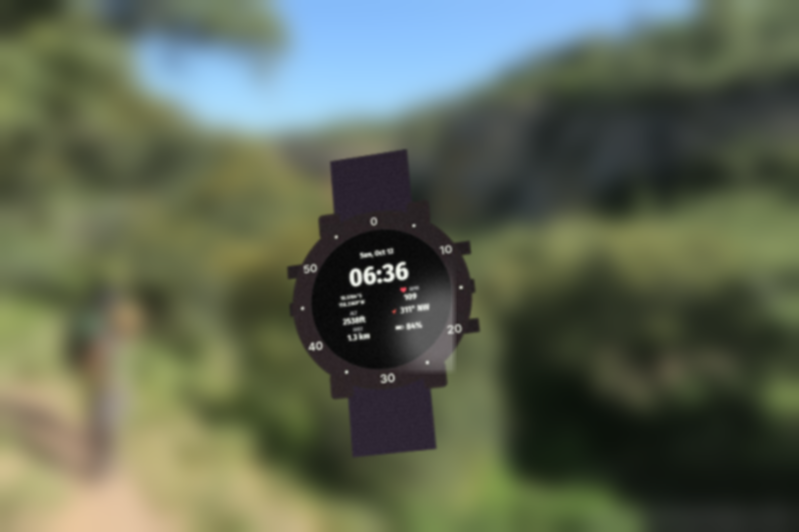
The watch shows 6 h 36 min
